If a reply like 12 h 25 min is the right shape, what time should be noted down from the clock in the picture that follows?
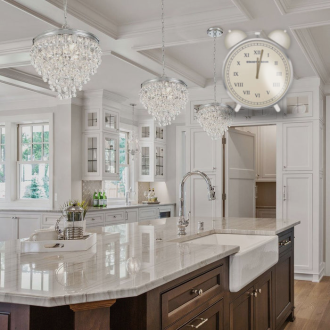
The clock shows 12 h 02 min
